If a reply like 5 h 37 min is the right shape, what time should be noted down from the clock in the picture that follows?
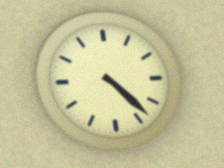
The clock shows 4 h 23 min
